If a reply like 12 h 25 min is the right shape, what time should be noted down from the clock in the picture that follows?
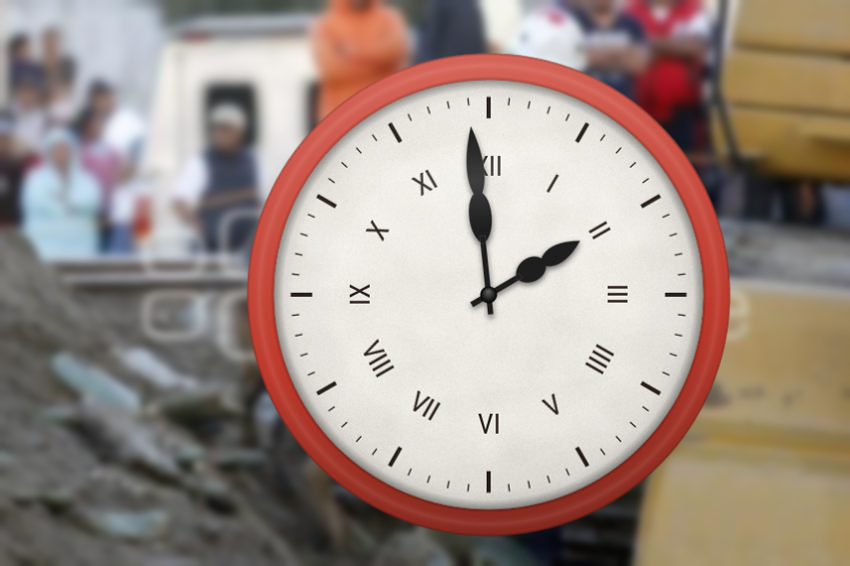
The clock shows 1 h 59 min
